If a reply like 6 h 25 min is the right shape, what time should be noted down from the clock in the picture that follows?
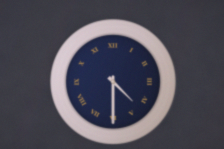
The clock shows 4 h 30 min
